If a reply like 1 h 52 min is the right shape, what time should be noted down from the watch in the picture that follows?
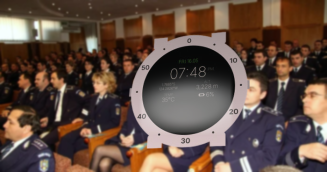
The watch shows 7 h 48 min
